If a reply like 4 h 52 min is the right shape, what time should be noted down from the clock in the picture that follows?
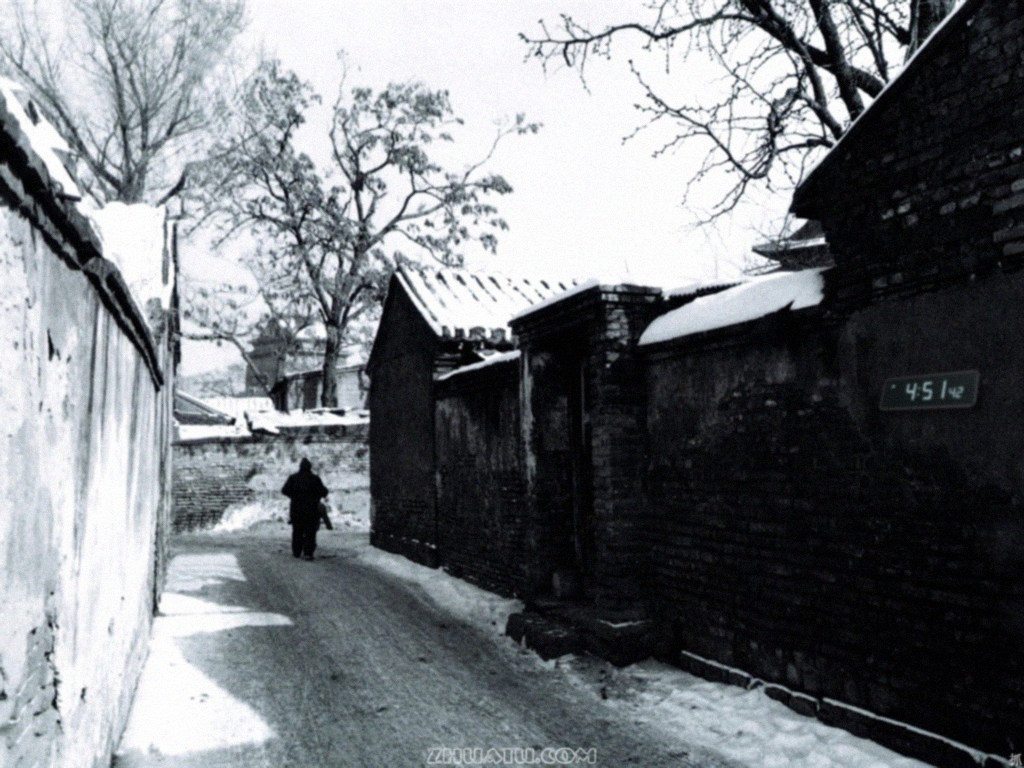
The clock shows 4 h 51 min
